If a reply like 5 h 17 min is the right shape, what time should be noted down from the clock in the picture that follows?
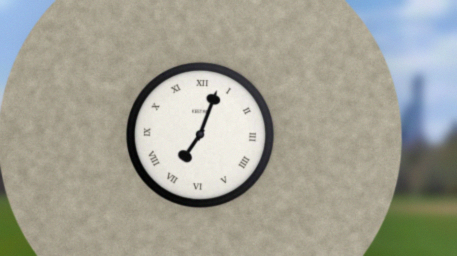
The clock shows 7 h 03 min
